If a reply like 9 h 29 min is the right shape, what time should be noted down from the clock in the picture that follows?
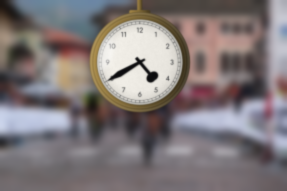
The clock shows 4 h 40 min
